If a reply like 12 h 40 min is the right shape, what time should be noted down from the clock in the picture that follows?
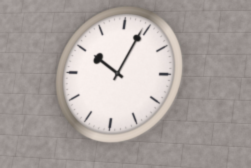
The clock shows 10 h 04 min
